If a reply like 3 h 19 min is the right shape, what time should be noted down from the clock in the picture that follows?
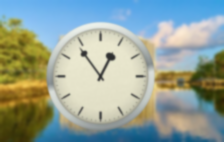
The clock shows 12 h 54 min
